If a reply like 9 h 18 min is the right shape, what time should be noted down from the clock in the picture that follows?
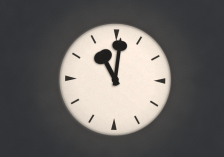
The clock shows 11 h 01 min
